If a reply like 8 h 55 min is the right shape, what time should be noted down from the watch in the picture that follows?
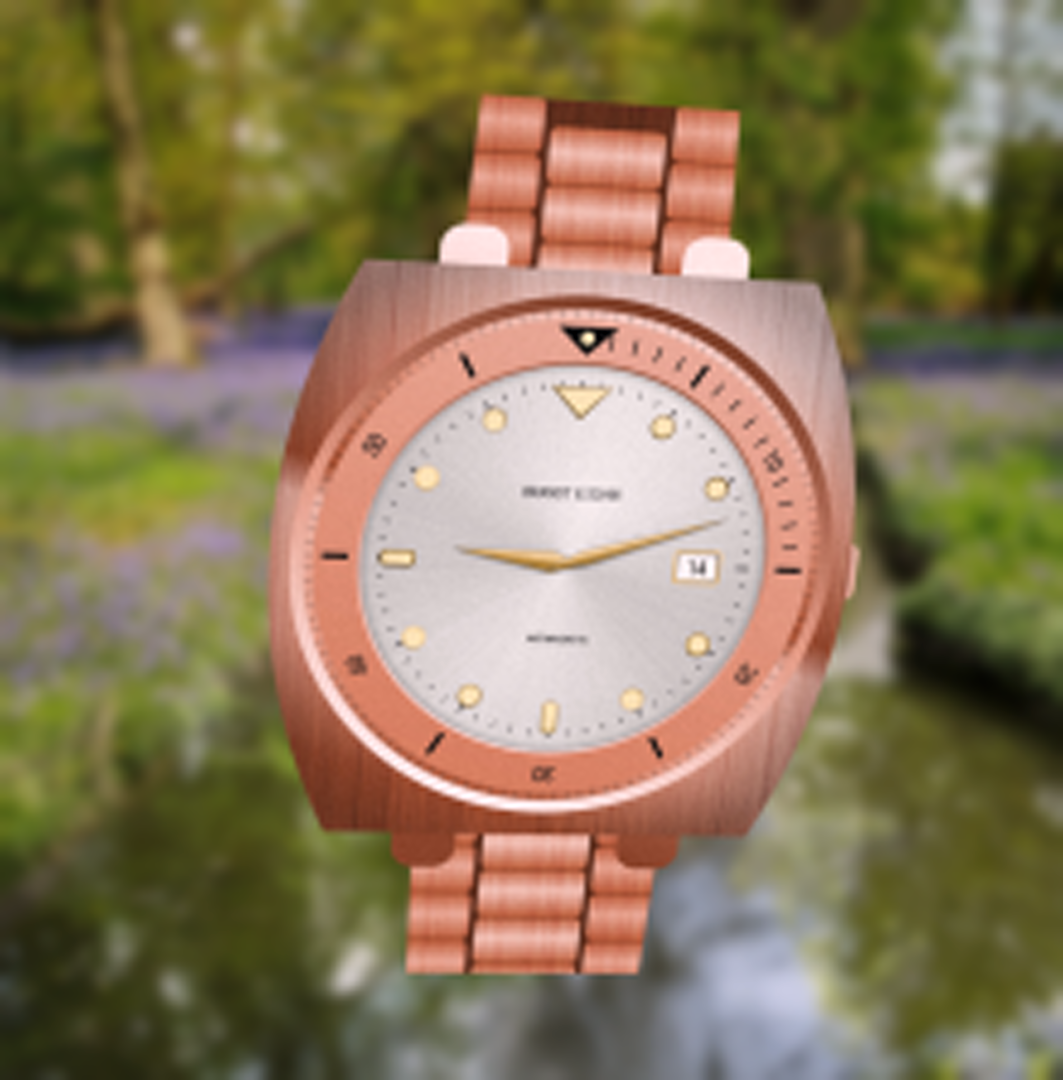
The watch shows 9 h 12 min
